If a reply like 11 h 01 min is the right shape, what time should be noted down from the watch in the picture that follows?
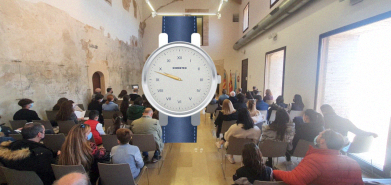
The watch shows 9 h 48 min
